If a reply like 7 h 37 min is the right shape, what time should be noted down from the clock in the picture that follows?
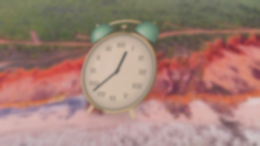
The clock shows 12 h 38 min
